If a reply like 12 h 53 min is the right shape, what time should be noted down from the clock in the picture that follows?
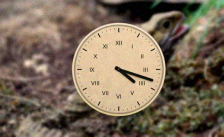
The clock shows 4 h 18 min
